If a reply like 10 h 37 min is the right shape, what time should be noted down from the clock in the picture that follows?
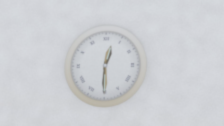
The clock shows 12 h 30 min
